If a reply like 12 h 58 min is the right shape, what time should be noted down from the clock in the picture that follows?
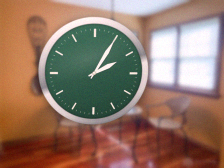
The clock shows 2 h 05 min
